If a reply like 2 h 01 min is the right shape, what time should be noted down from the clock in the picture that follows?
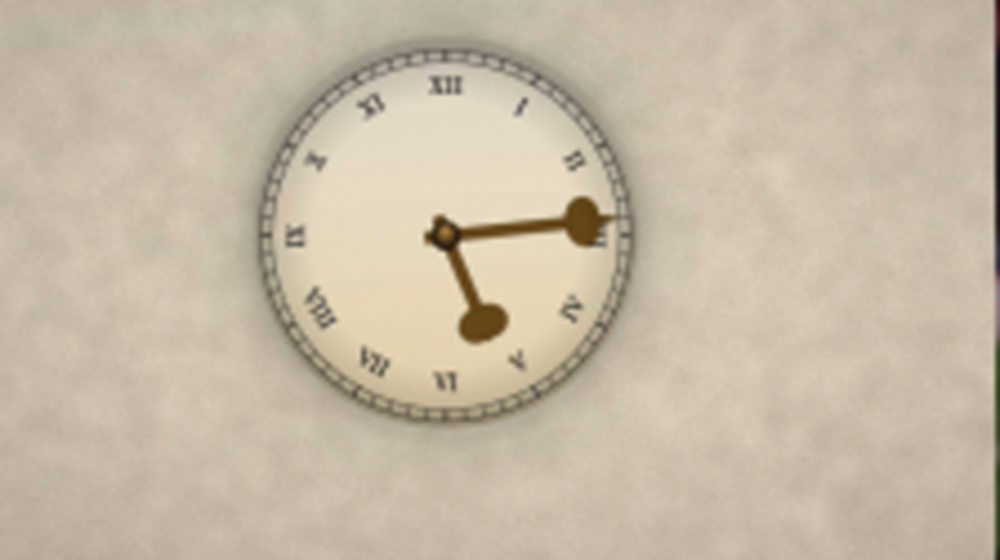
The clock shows 5 h 14 min
